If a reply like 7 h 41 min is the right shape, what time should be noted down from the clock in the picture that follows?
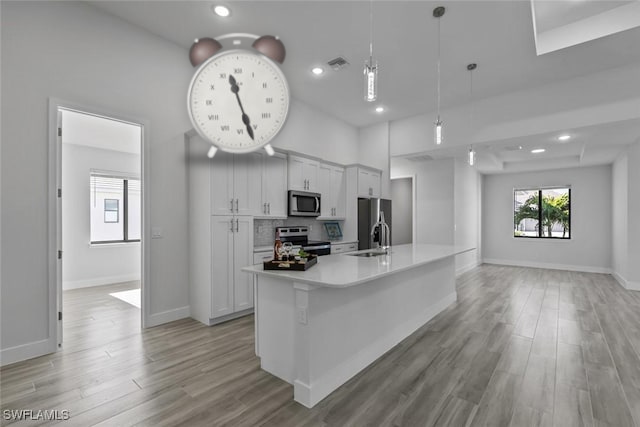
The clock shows 11 h 27 min
